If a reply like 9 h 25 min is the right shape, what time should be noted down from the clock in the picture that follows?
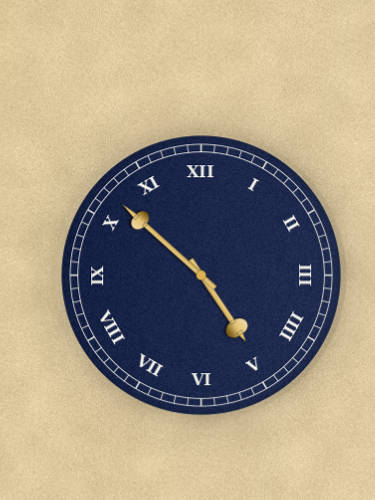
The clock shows 4 h 52 min
